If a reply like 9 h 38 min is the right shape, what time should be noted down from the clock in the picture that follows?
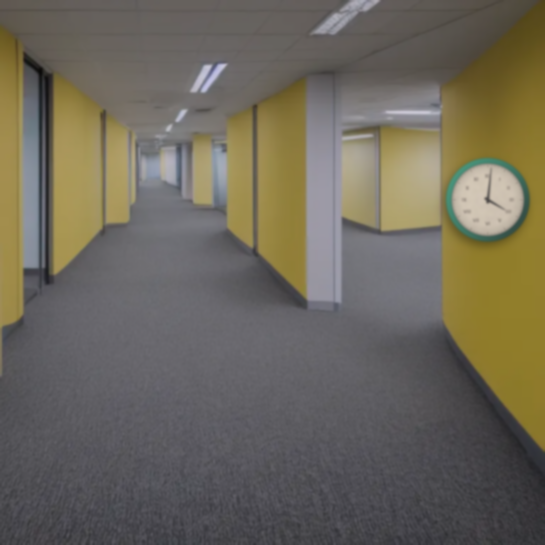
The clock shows 4 h 01 min
